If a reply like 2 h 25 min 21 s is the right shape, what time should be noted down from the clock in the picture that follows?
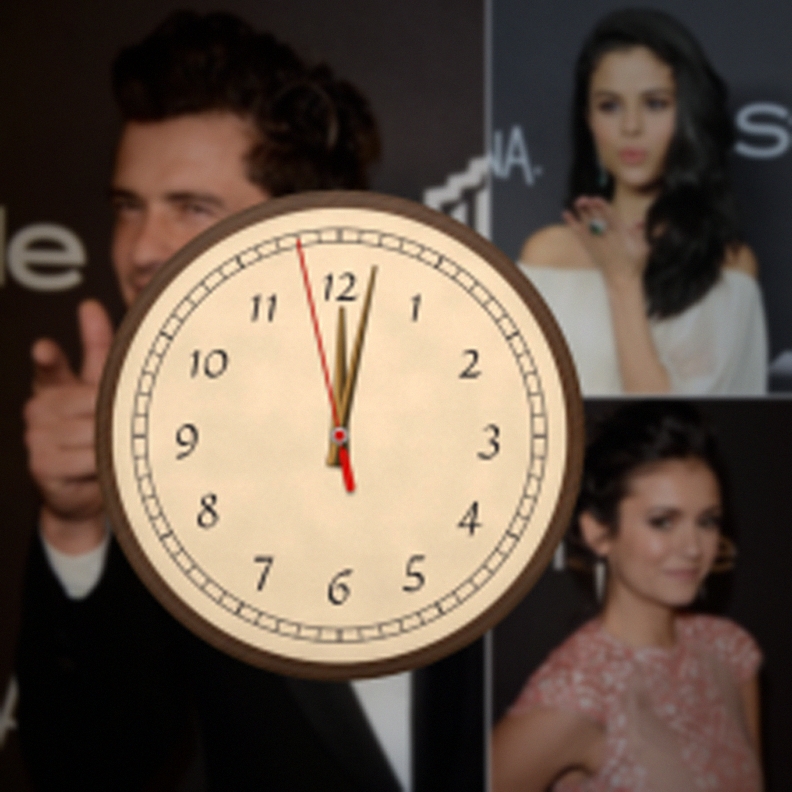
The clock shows 12 h 01 min 58 s
